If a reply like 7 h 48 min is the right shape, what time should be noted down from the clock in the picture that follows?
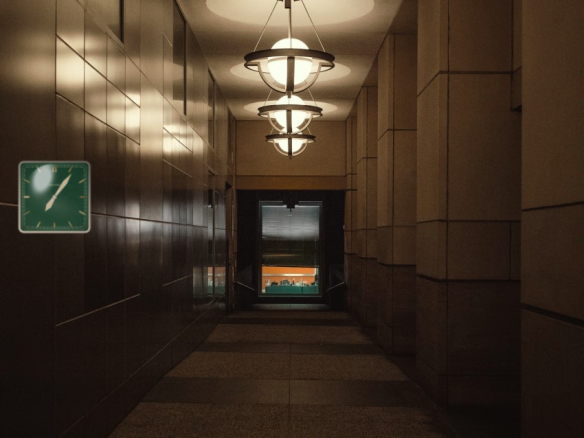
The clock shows 7 h 06 min
